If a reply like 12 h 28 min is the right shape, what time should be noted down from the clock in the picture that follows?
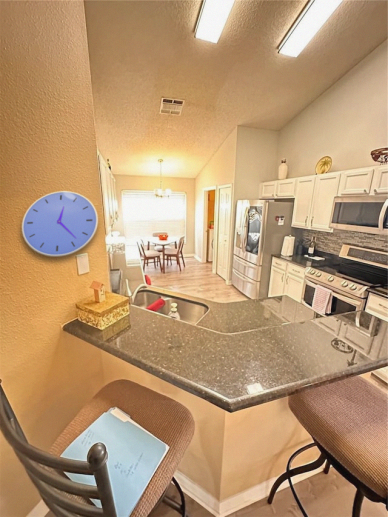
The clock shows 12 h 23 min
